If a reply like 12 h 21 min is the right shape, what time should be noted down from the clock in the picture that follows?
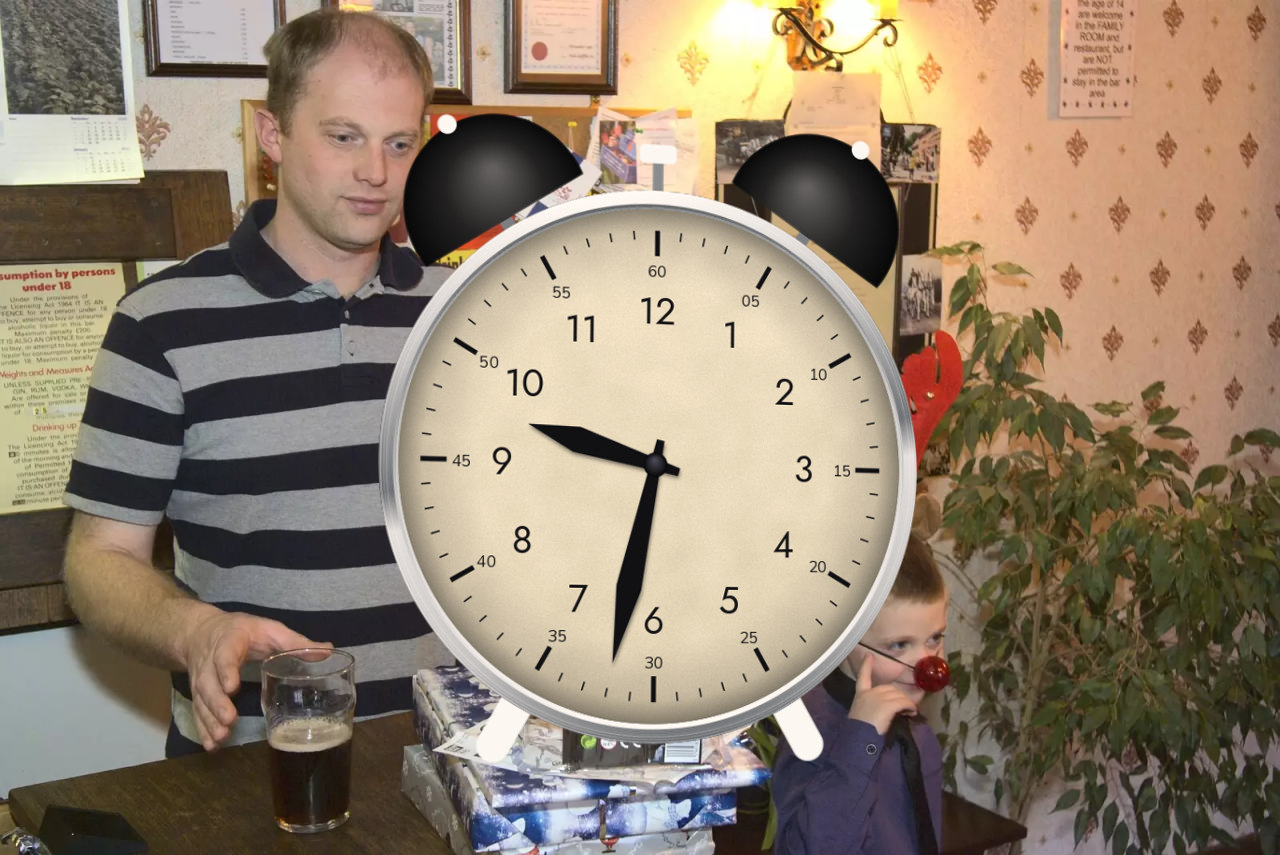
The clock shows 9 h 32 min
